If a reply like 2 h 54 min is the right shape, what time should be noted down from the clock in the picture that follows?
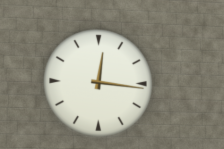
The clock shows 12 h 16 min
